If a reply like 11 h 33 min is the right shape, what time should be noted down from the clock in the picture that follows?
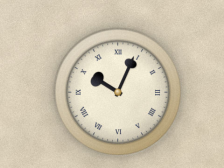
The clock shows 10 h 04 min
